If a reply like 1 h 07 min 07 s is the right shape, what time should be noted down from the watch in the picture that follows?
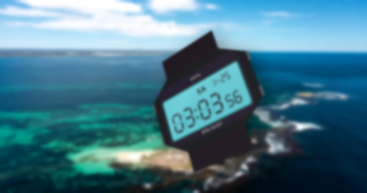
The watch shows 3 h 03 min 56 s
